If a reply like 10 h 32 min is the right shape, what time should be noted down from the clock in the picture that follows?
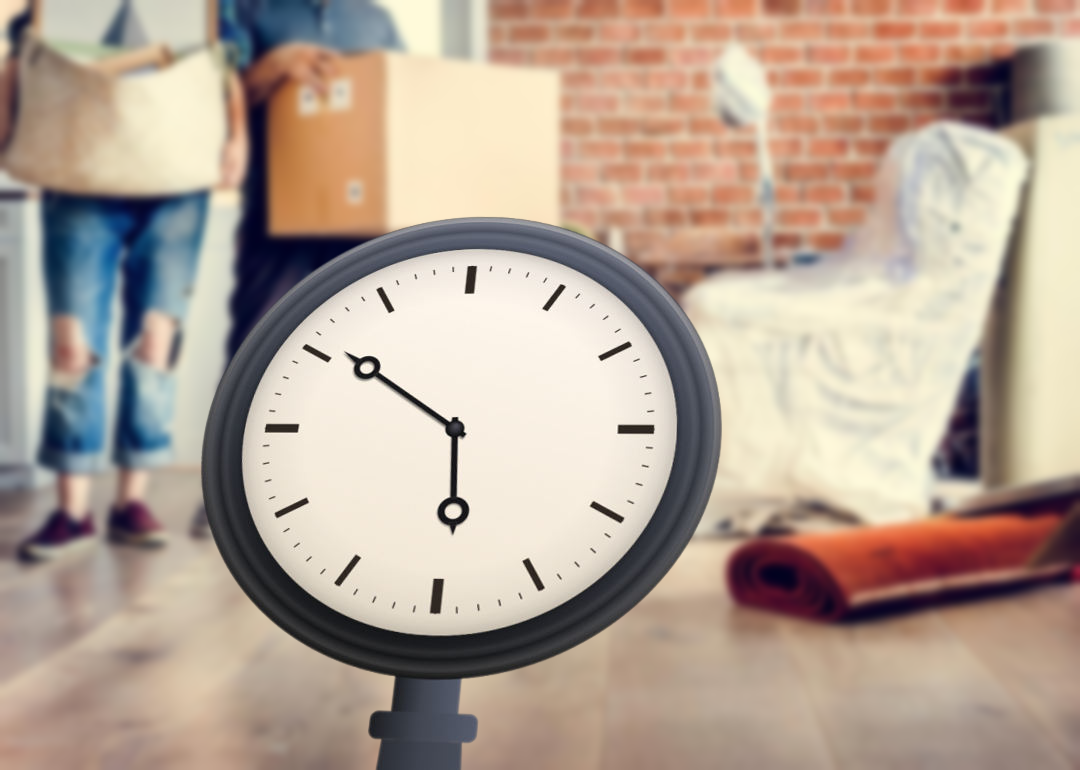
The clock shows 5 h 51 min
